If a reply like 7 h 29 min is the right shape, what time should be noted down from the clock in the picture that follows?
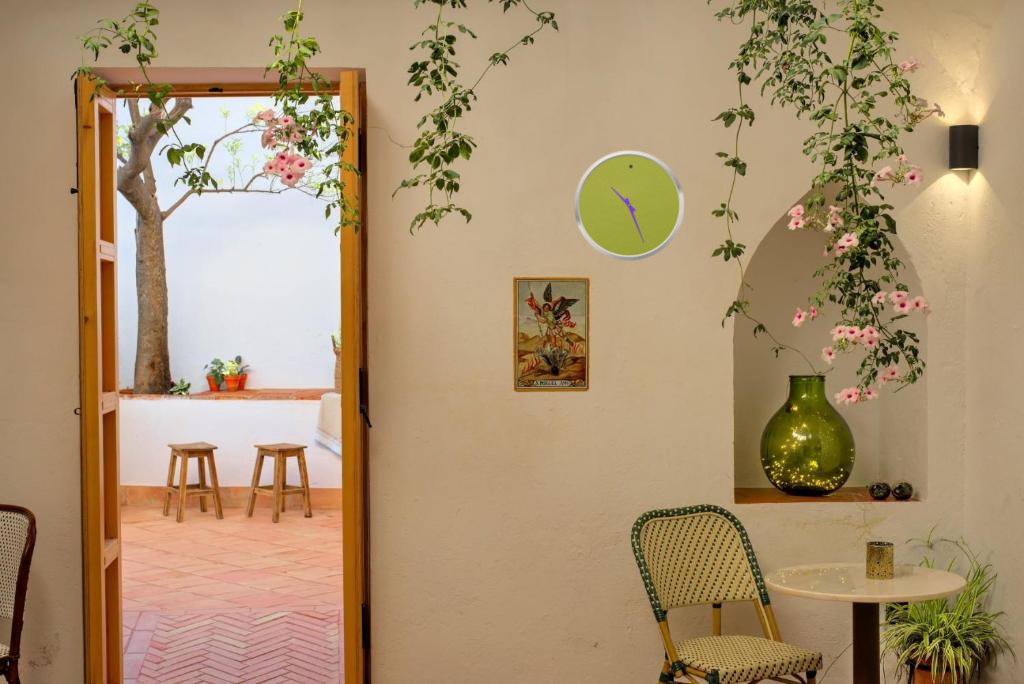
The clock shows 10 h 26 min
